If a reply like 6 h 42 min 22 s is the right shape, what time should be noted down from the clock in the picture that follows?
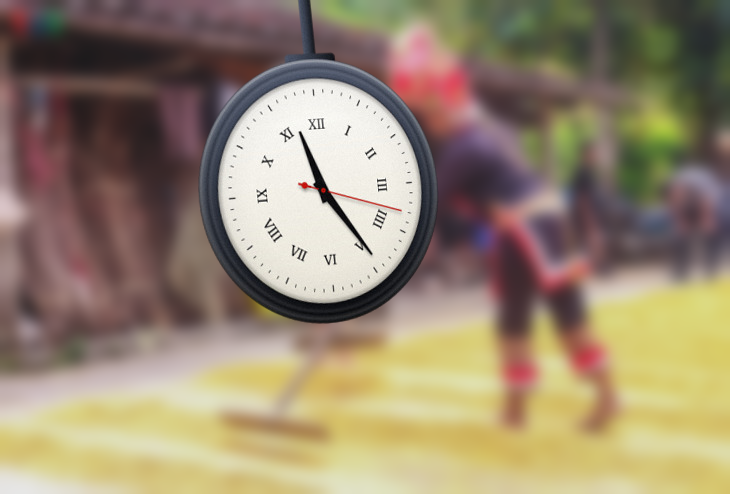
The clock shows 11 h 24 min 18 s
